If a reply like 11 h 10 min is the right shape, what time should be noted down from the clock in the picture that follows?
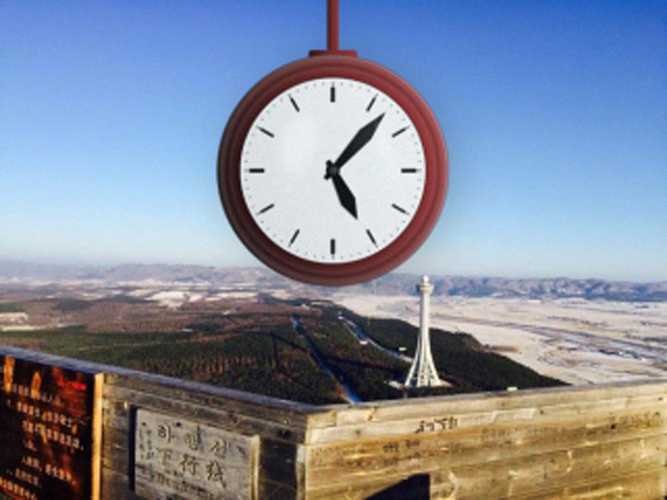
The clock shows 5 h 07 min
